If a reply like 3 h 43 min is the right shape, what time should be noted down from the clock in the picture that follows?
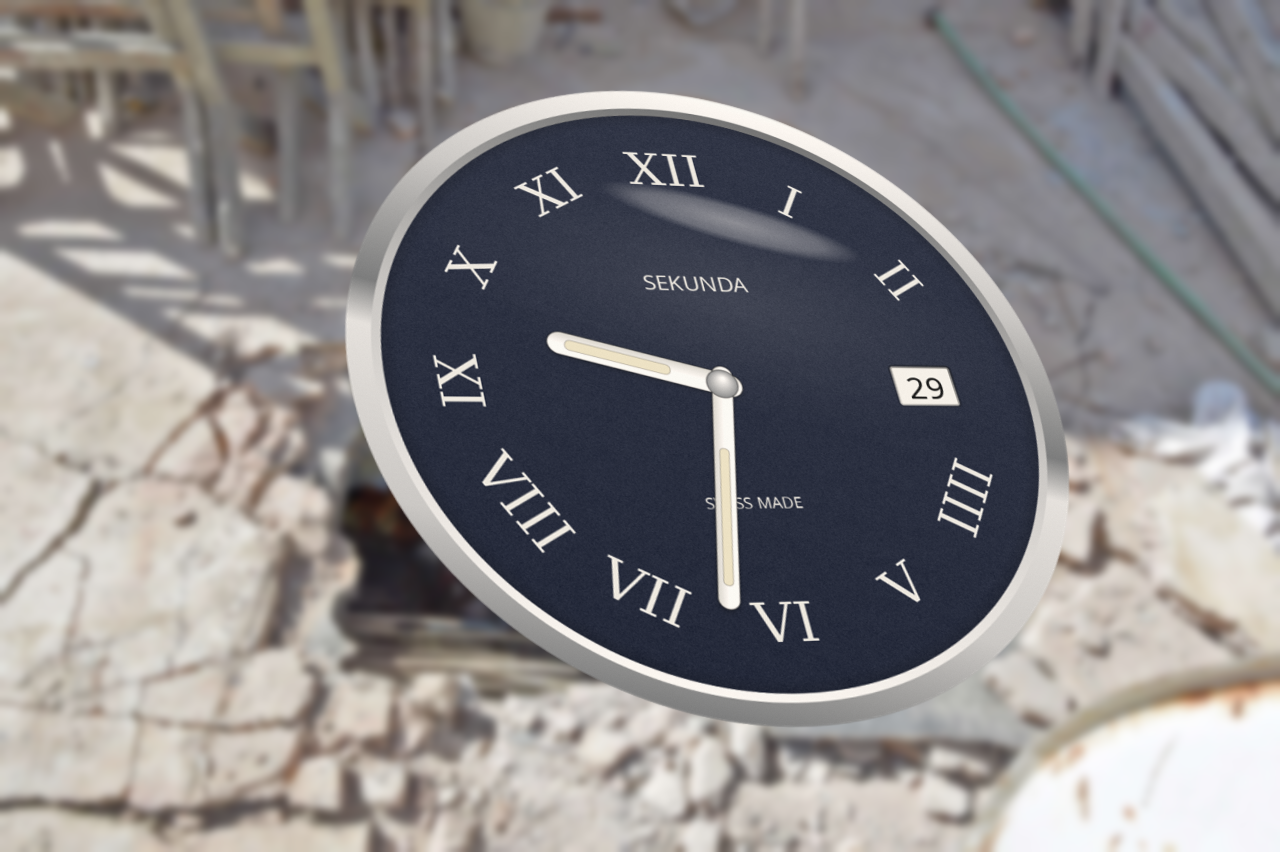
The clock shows 9 h 32 min
